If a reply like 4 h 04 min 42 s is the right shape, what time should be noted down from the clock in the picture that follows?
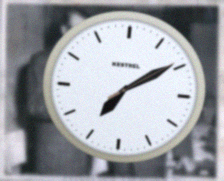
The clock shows 7 h 09 min 09 s
